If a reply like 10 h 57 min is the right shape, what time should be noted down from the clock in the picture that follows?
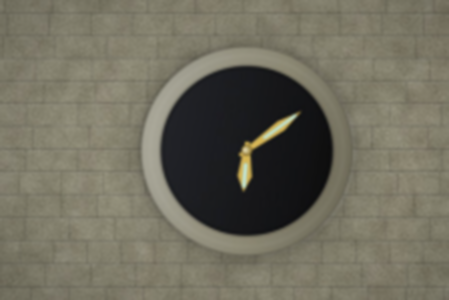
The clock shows 6 h 09 min
